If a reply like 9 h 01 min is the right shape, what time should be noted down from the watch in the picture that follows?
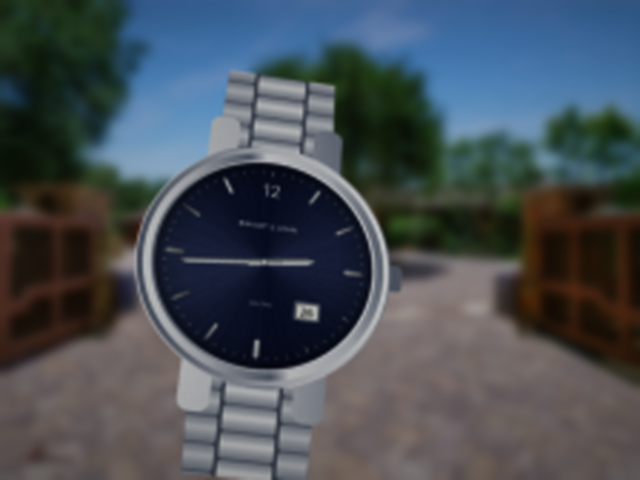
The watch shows 2 h 44 min
